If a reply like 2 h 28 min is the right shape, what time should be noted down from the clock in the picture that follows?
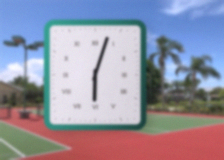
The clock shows 6 h 03 min
